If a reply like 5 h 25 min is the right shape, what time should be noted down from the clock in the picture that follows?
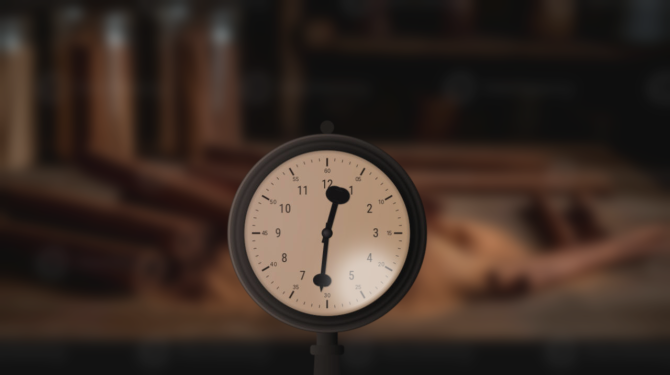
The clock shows 12 h 31 min
